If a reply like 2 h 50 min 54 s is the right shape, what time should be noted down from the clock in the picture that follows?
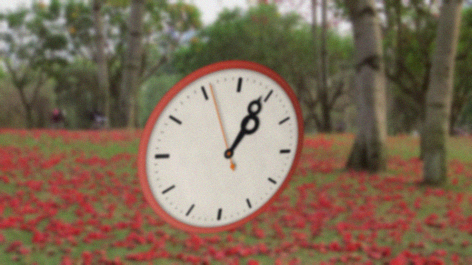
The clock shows 1 h 03 min 56 s
